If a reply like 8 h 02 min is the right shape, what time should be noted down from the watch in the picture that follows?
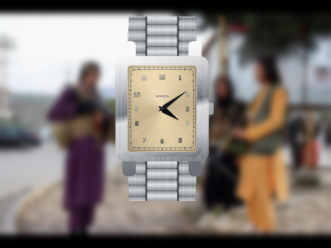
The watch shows 4 h 09 min
